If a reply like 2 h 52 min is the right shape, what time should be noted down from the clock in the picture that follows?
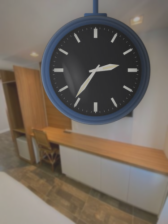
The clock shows 2 h 36 min
